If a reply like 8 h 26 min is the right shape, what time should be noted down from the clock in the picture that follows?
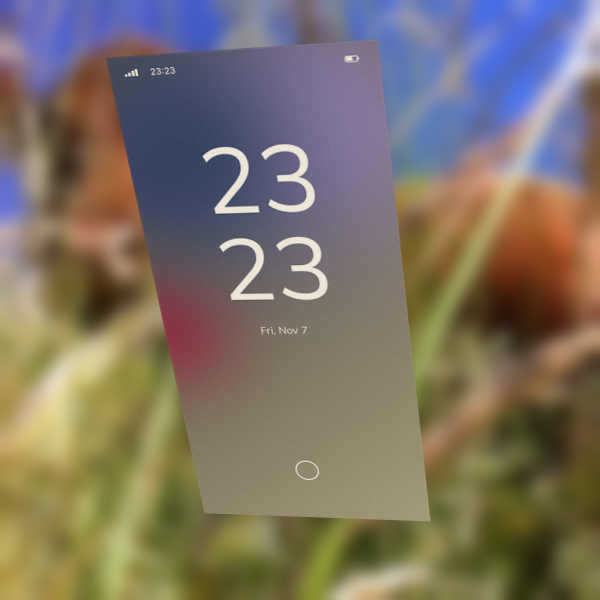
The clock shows 23 h 23 min
